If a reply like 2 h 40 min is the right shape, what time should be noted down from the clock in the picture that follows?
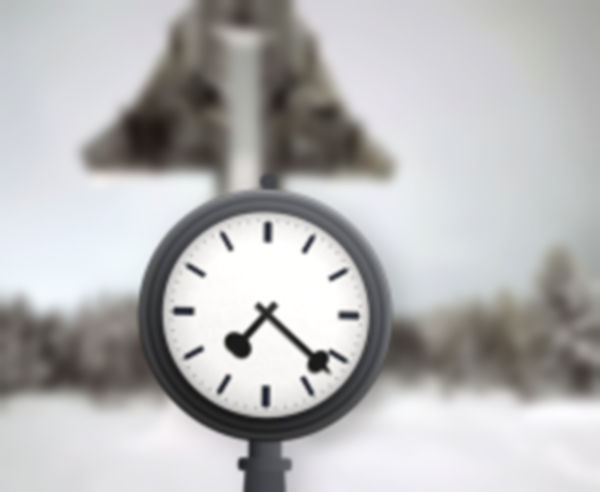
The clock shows 7 h 22 min
